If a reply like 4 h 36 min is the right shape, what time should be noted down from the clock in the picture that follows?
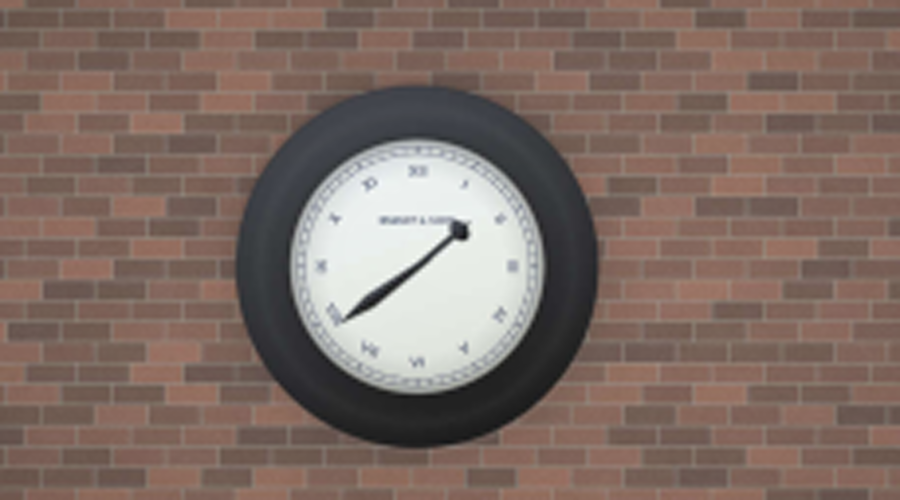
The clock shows 1 h 39 min
